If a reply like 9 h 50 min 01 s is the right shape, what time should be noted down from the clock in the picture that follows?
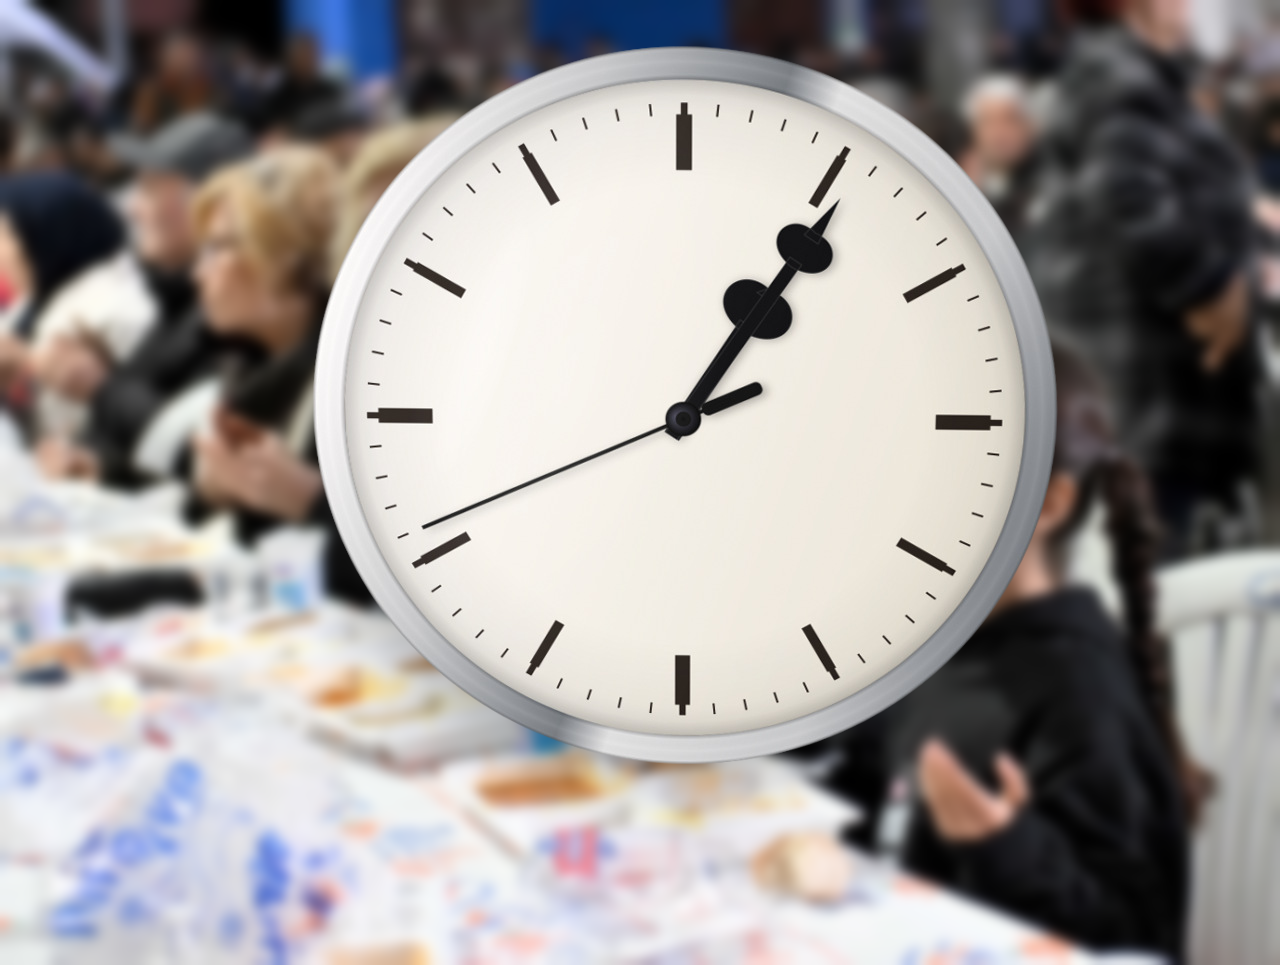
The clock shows 1 h 05 min 41 s
